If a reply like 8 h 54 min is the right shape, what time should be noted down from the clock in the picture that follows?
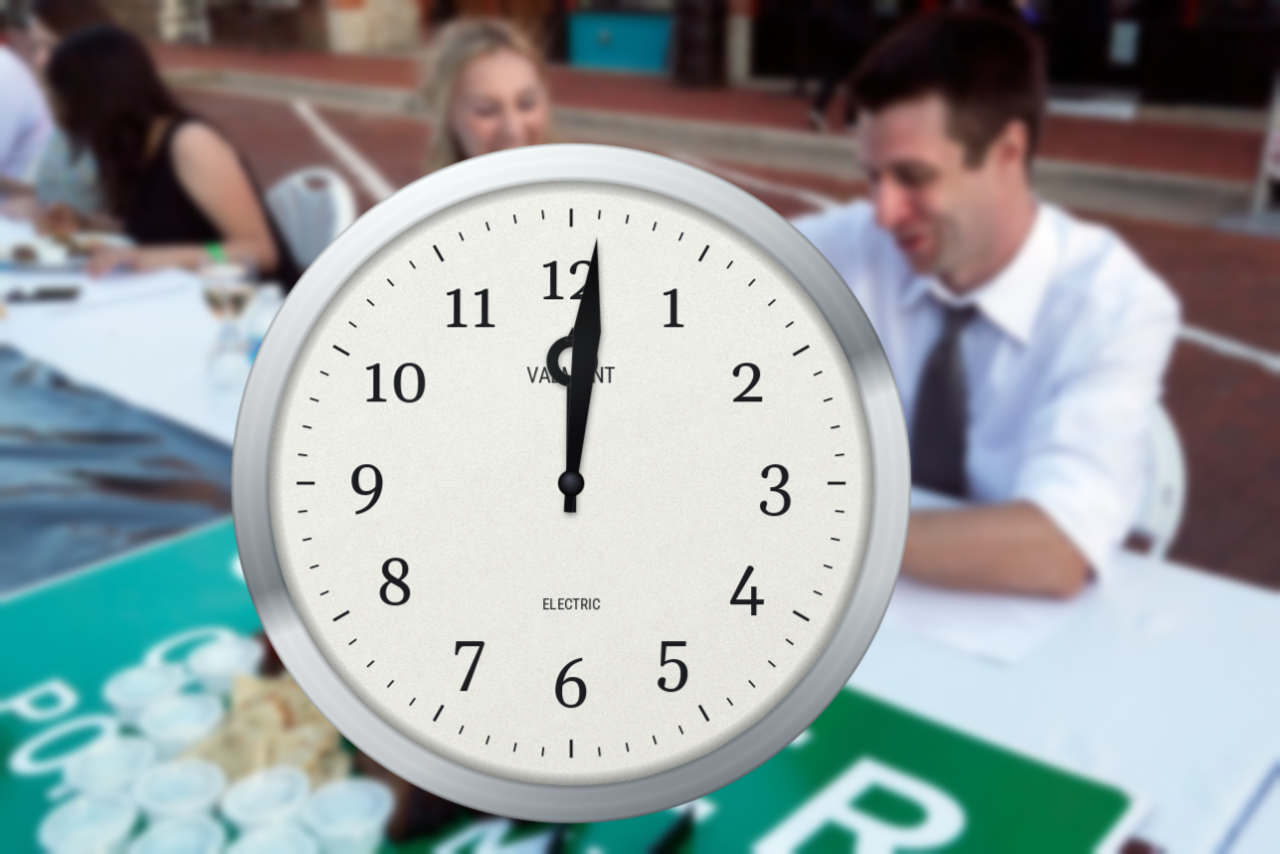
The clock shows 12 h 01 min
